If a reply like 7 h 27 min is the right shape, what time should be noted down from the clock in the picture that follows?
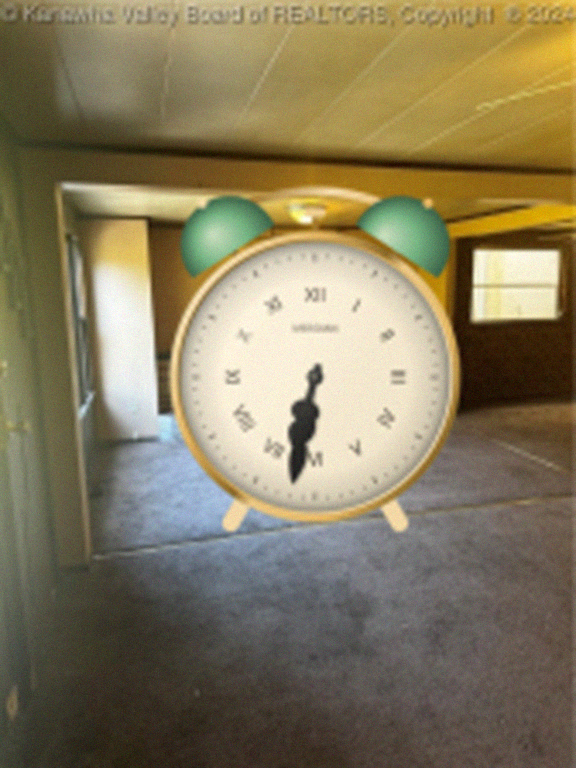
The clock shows 6 h 32 min
